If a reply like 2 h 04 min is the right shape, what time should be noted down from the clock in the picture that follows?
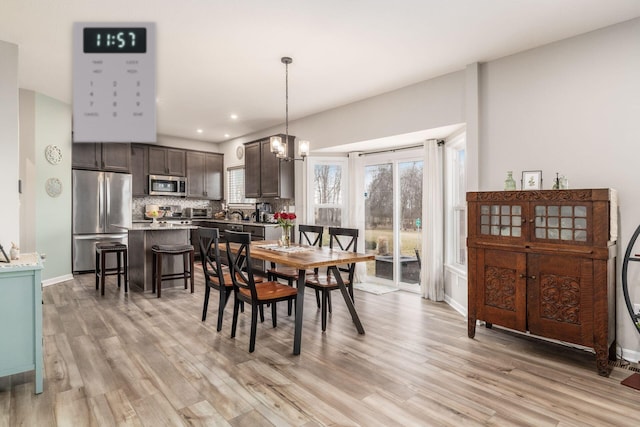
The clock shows 11 h 57 min
